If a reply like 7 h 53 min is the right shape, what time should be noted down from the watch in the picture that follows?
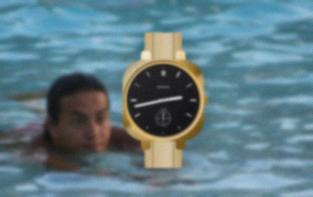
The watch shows 2 h 43 min
